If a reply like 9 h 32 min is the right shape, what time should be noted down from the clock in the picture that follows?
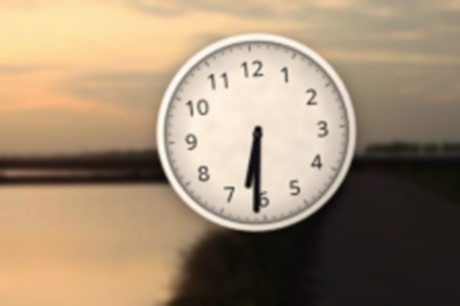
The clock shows 6 h 31 min
